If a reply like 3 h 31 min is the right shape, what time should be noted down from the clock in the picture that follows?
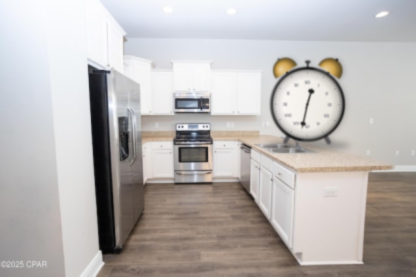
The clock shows 12 h 32 min
